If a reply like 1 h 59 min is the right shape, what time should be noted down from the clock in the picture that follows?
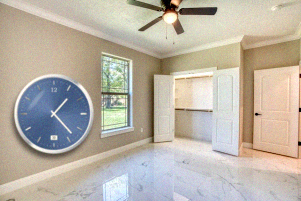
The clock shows 1 h 23 min
